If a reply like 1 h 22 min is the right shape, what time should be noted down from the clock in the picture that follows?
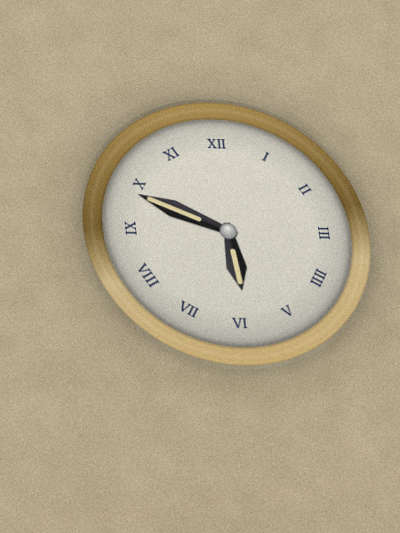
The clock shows 5 h 49 min
